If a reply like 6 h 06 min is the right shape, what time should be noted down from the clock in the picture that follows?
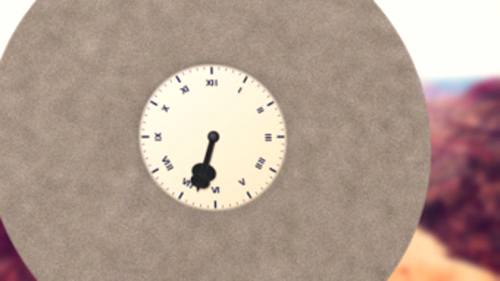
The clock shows 6 h 33 min
